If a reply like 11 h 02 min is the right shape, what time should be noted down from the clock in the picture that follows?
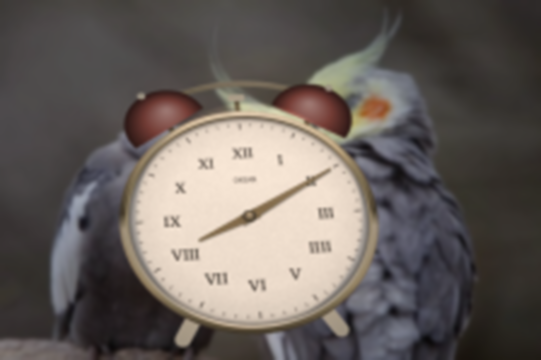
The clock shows 8 h 10 min
